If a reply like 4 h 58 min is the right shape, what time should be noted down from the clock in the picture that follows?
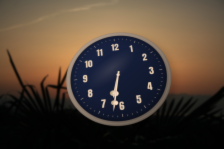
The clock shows 6 h 32 min
